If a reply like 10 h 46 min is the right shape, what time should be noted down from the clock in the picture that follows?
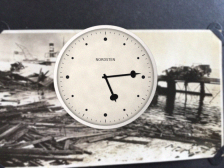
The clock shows 5 h 14 min
